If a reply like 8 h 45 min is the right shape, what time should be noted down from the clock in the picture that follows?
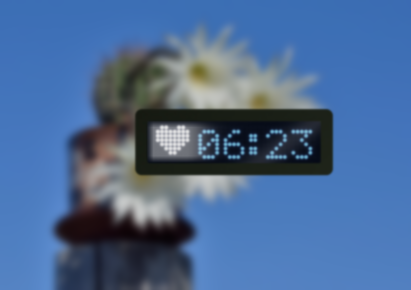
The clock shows 6 h 23 min
